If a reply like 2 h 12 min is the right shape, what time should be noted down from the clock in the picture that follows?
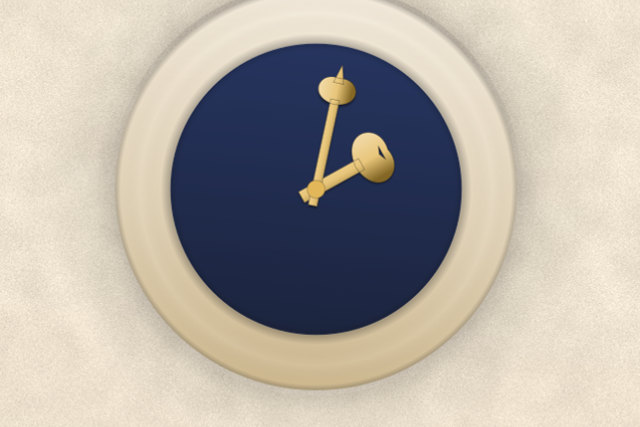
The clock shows 2 h 02 min
